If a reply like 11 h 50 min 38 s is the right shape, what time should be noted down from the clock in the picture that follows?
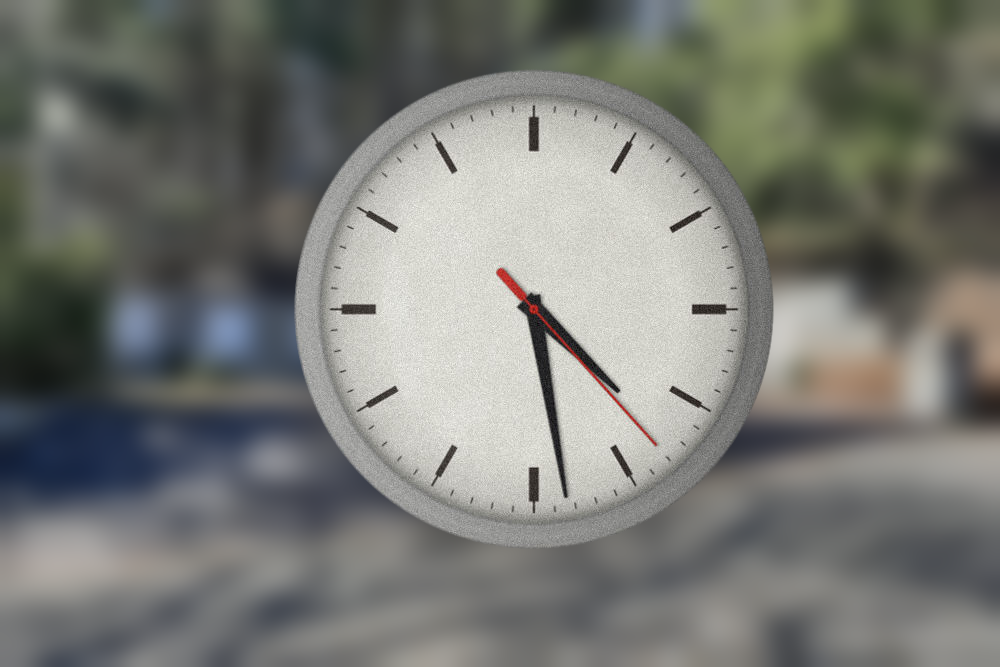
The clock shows 4 h 28 min 23 s
